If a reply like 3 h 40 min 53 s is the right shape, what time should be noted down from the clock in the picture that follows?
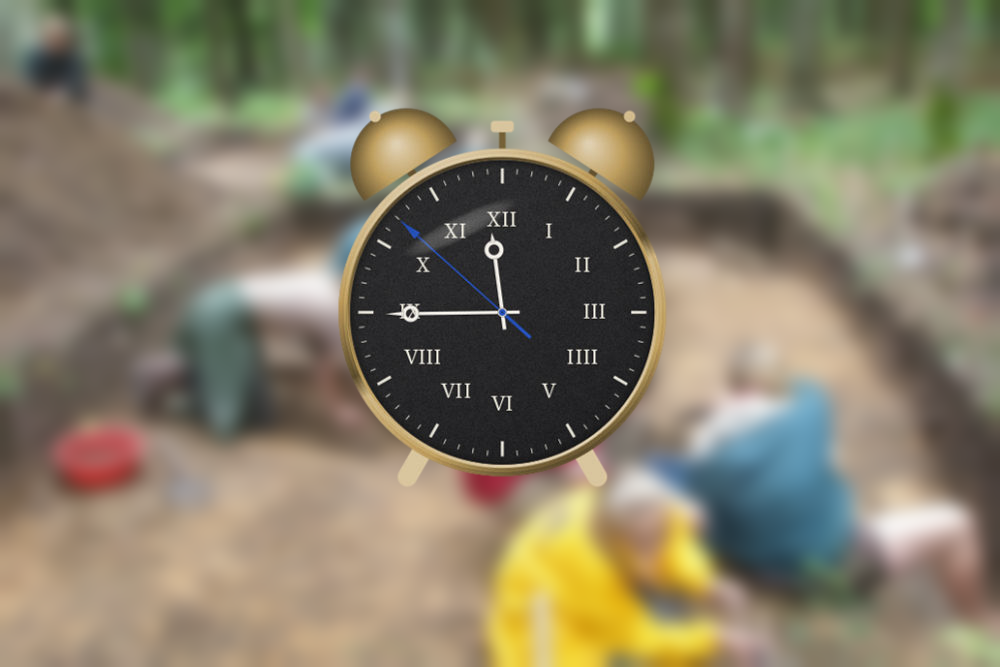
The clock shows 11 h 44 min 52 s
